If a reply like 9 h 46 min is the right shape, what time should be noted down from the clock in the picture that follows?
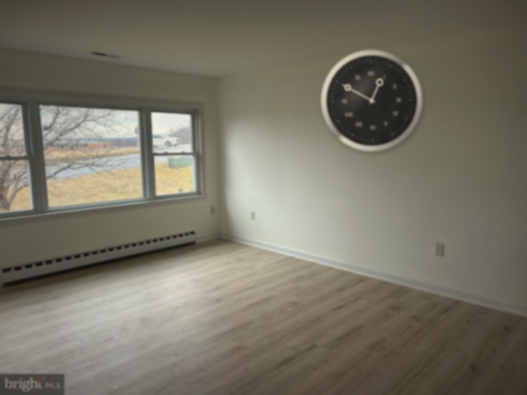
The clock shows 12 h 50 min
